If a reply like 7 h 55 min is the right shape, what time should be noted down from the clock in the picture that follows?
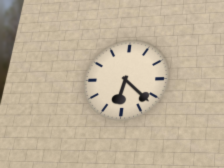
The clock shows 6 h 22 min
